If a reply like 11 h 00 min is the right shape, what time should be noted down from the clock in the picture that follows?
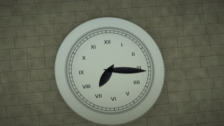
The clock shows 7 h 16 min
